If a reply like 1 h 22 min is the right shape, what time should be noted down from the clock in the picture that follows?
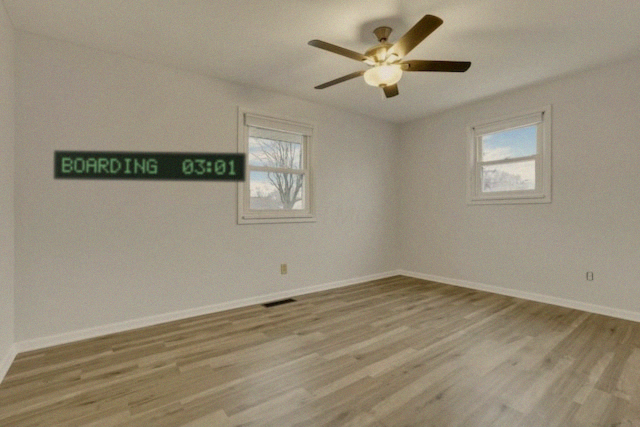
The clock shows 3 h 01 min
